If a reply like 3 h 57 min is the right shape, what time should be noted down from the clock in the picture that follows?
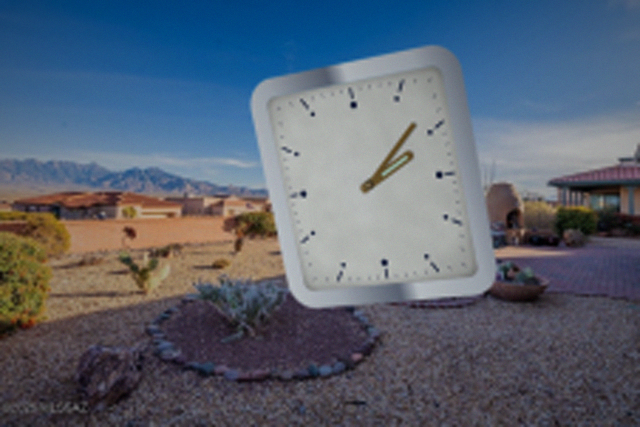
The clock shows 2 h 08 min
